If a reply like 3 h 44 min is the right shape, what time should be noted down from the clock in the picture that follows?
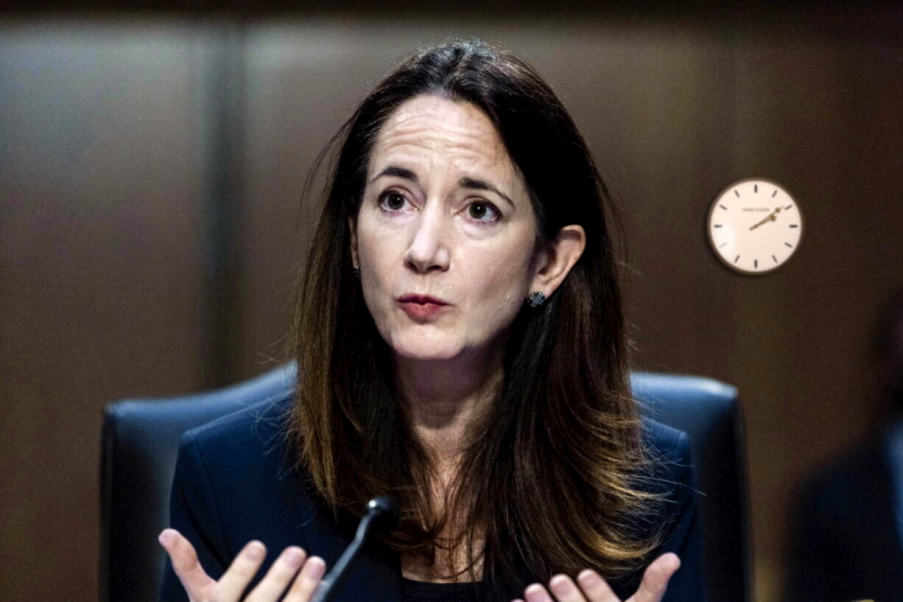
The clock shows 2 h 09 min
